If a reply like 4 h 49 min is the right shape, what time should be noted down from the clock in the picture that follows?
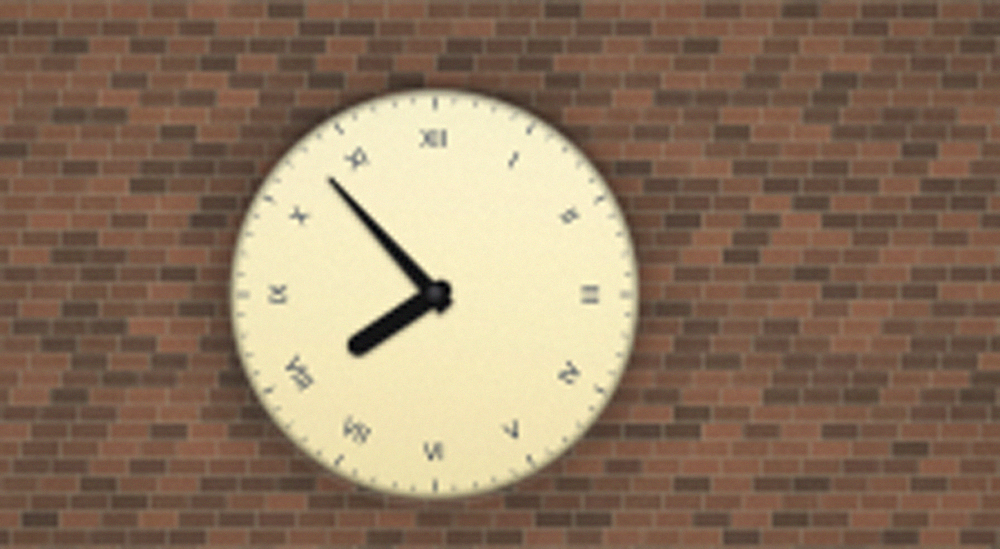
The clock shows 7 h 53 min
